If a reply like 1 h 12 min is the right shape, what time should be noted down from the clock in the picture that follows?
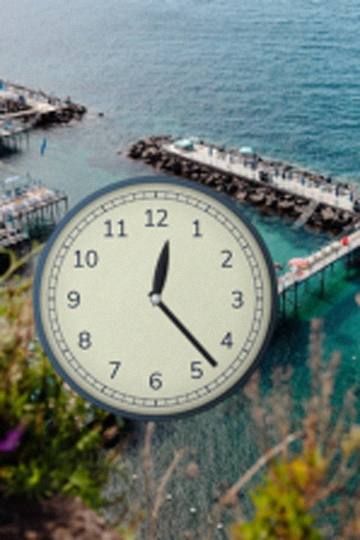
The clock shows 12 h 23 min
